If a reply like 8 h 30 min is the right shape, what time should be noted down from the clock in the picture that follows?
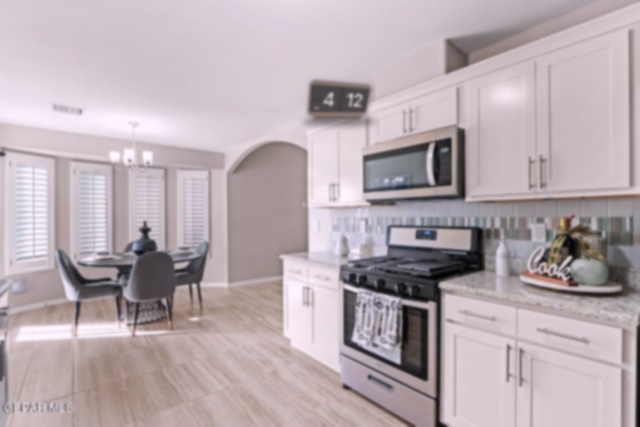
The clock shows 4 h 12 min
